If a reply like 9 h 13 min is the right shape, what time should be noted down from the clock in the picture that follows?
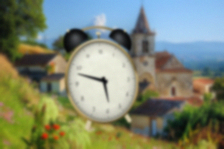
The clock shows 5 h 48 min
